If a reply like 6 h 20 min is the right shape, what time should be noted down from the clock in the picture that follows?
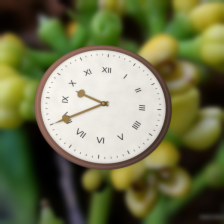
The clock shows 9 h 40 min
